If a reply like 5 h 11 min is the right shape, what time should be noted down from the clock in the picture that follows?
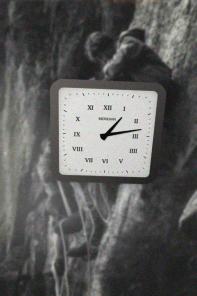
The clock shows 1 h 13 min
